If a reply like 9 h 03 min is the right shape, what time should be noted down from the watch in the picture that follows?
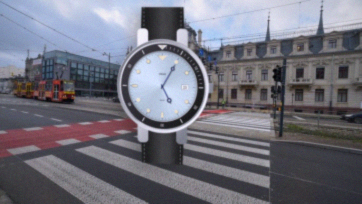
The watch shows 5 h 05 min
